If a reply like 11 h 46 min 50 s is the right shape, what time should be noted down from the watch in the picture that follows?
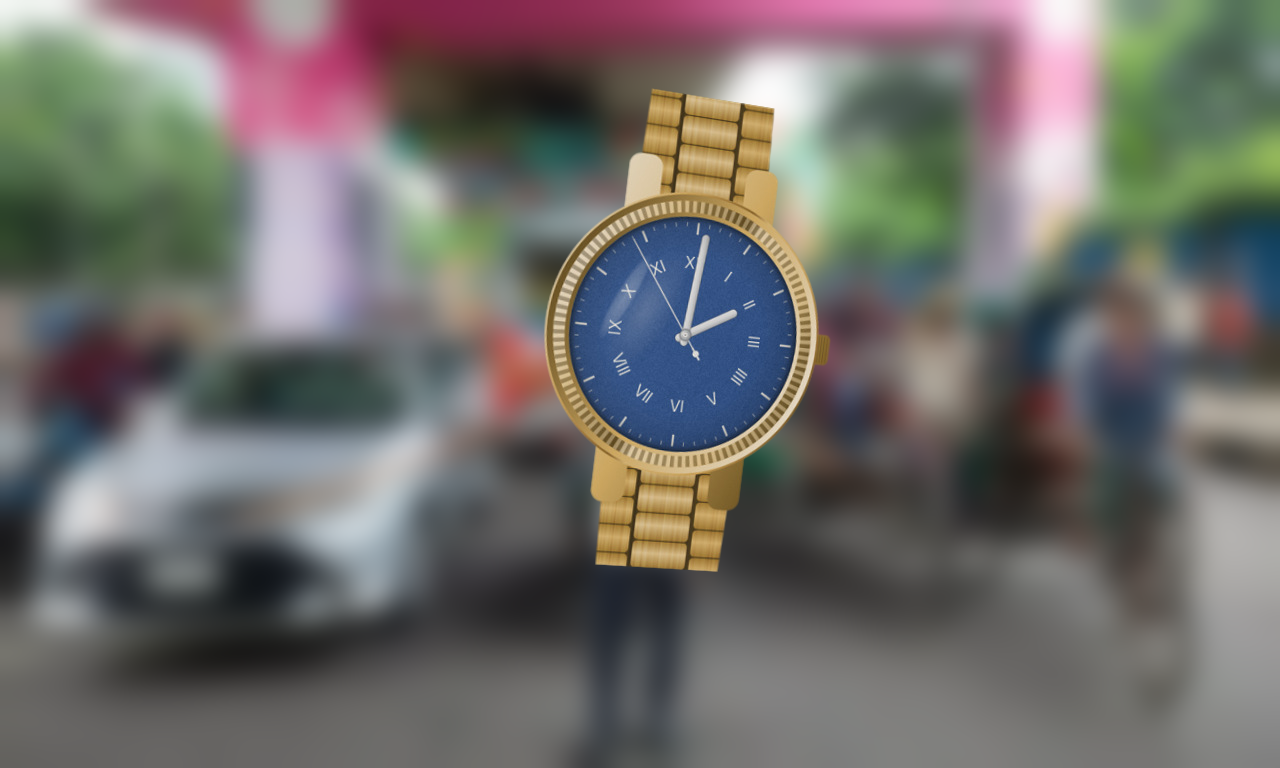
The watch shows 2 h 00 min 54 s
